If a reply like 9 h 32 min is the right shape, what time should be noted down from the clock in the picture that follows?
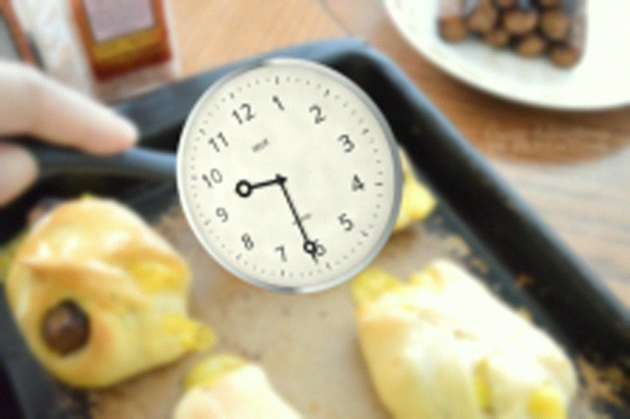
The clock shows 9 h 31 min
